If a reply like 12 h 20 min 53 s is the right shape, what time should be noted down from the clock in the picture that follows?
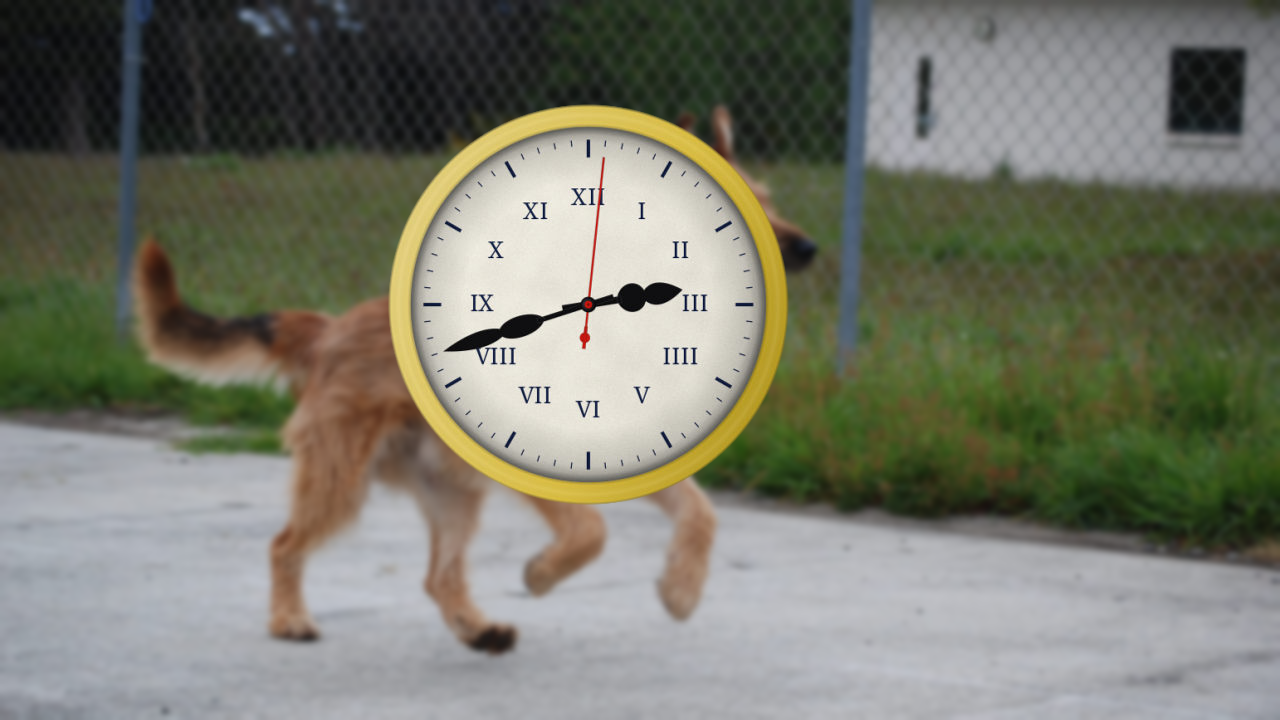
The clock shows 2 h 42 min 01 s
